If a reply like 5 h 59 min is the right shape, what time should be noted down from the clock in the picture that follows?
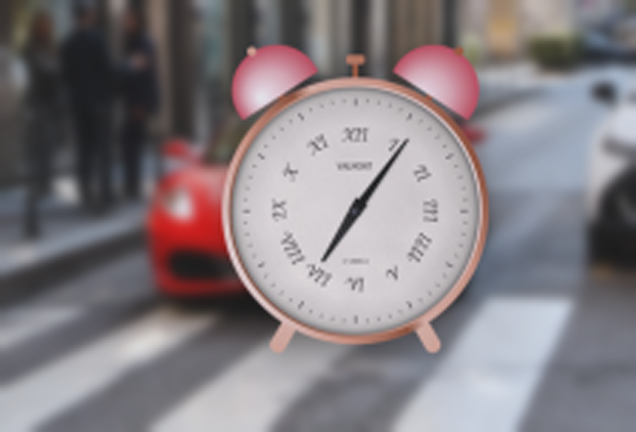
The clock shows 7 h 06 min
